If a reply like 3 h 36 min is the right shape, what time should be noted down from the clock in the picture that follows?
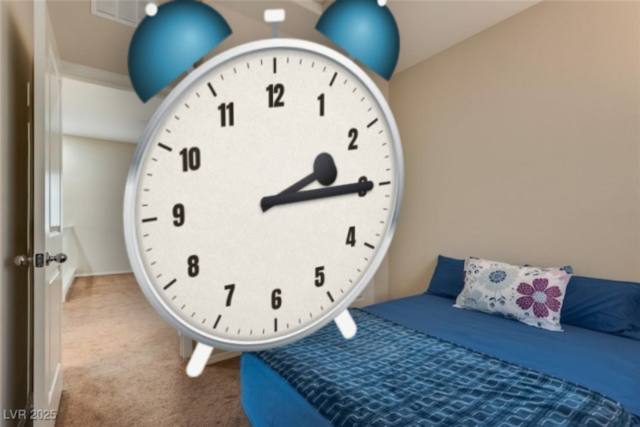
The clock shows 2 h 15 min
